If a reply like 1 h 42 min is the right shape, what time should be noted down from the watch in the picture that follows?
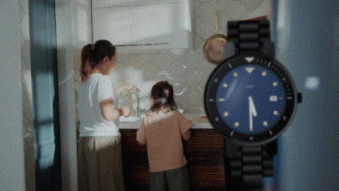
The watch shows 5 h 30 min
